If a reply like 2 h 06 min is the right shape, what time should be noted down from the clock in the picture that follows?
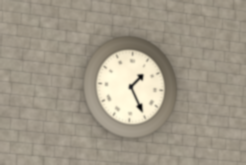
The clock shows 1 h 25 min
